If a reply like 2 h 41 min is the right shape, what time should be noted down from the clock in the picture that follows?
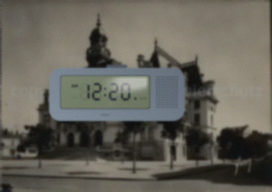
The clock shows 12 h 20 min
